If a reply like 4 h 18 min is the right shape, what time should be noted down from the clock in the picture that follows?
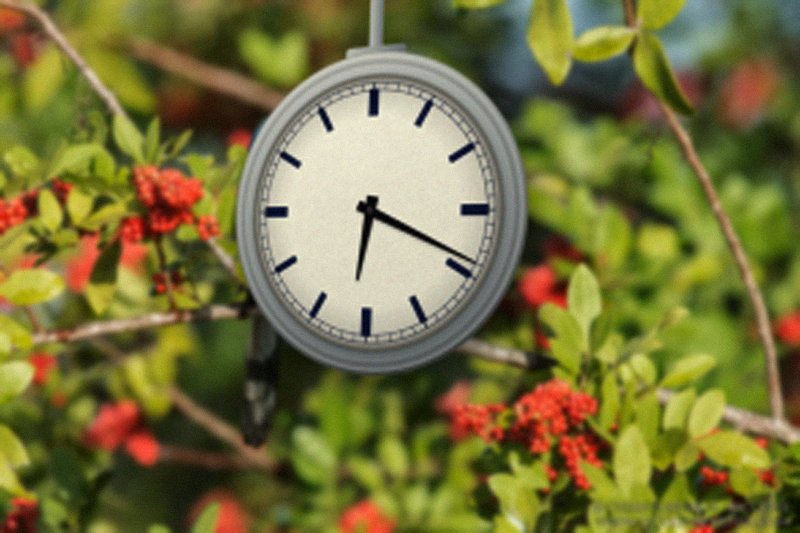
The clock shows 6 h 19 min
